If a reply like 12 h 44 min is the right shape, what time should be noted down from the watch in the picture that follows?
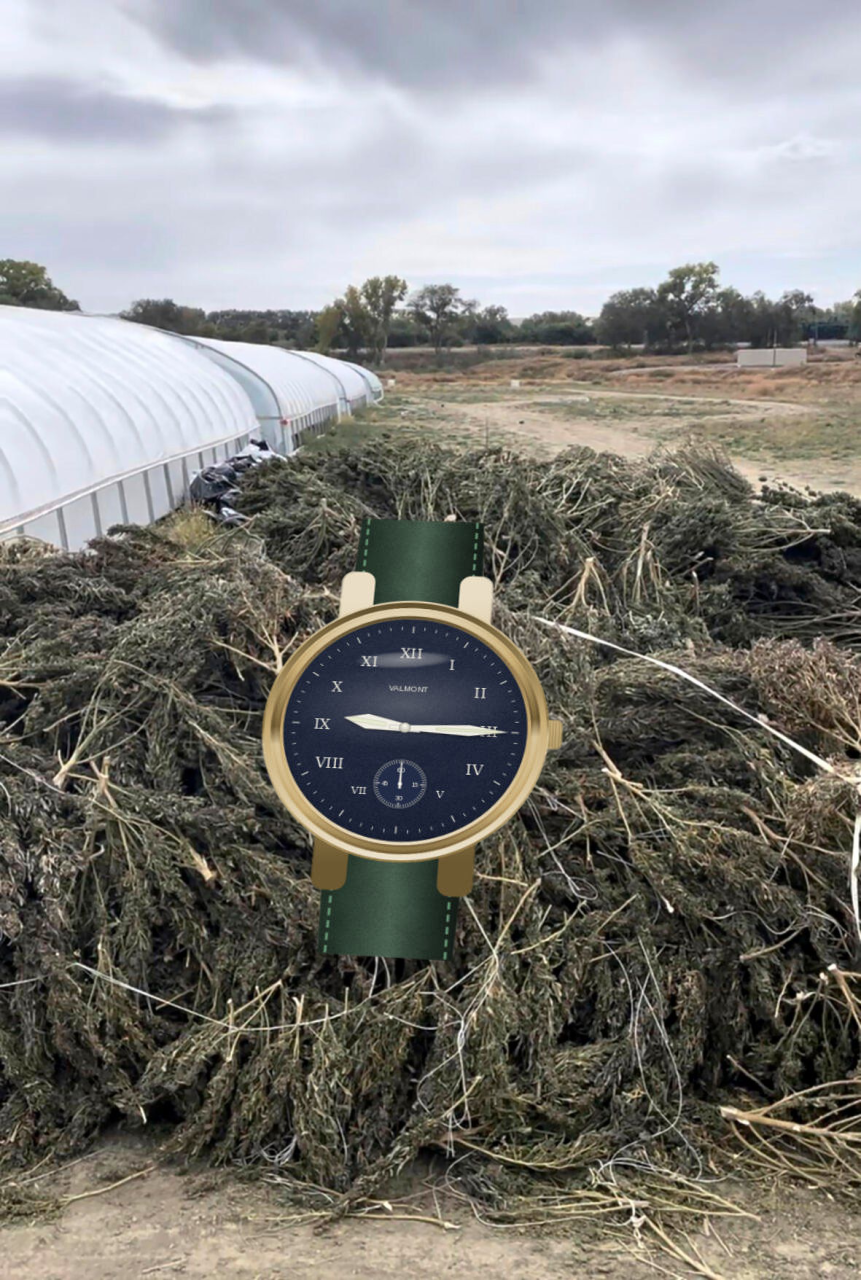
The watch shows 9 h 15 min
